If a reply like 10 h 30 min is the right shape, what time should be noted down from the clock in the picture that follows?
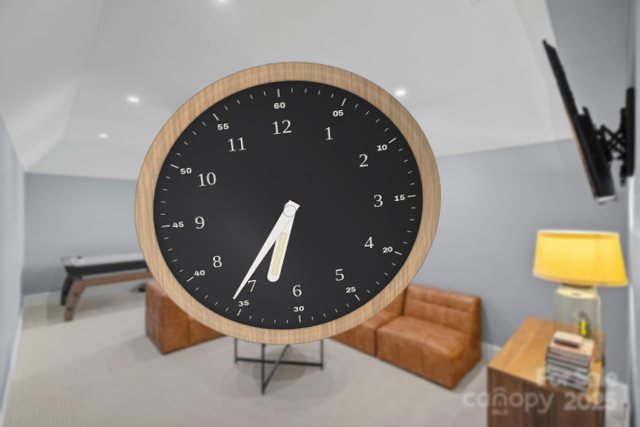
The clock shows 6 h 36 min
